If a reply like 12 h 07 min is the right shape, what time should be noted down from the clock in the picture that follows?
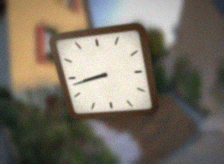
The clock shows 8 h 43 min
